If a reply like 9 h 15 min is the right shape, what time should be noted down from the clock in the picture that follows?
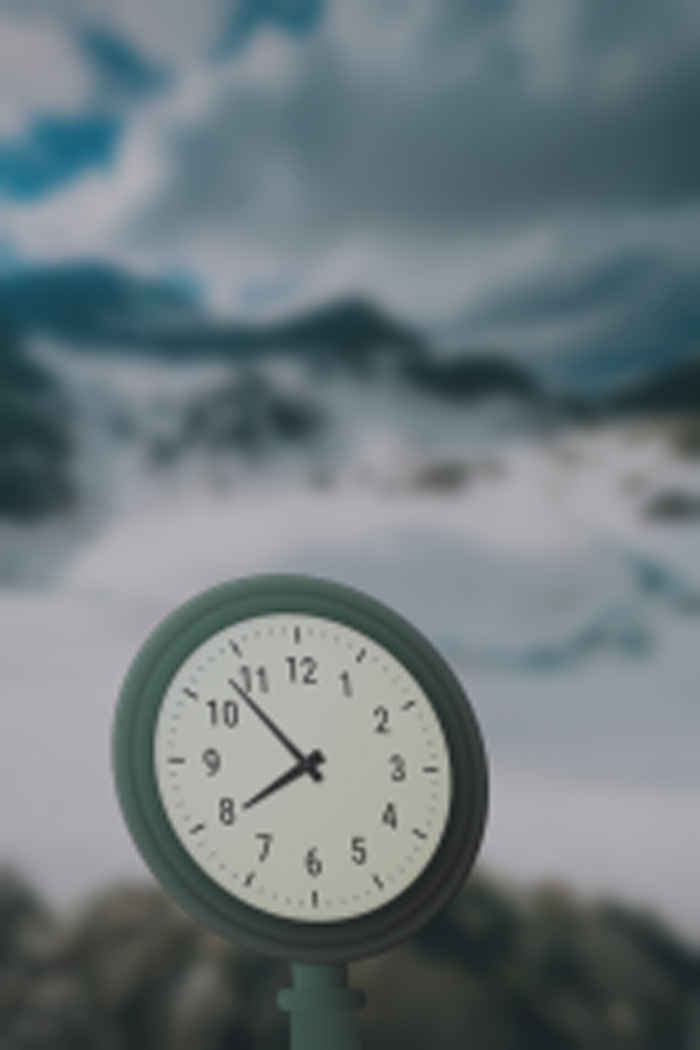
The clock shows 7 h 53 min
